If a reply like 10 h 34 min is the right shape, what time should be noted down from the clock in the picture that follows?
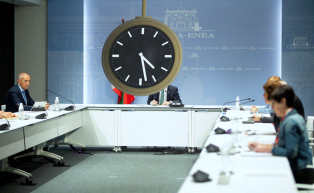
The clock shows 4 h 28 min
